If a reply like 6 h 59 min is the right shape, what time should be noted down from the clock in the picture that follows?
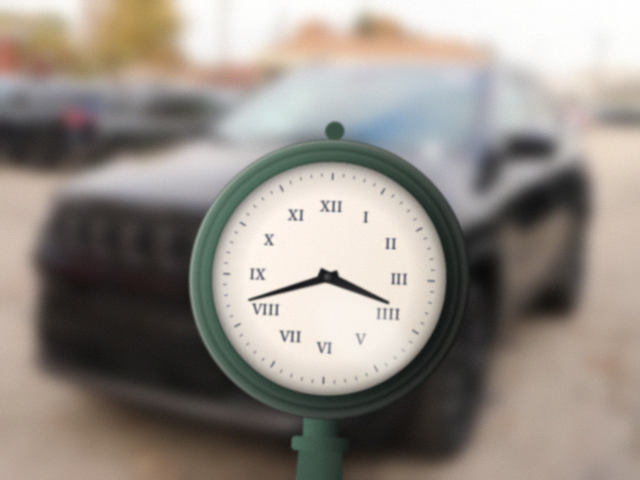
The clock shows 3 h 42 min
